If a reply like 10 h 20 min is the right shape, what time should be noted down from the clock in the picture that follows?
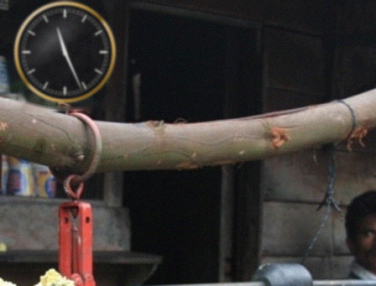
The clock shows 11 h 26 min
